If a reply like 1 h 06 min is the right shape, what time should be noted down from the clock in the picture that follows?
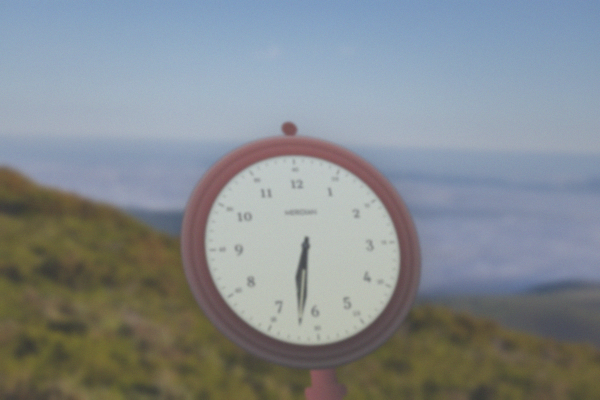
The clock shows 6 h 32 min
